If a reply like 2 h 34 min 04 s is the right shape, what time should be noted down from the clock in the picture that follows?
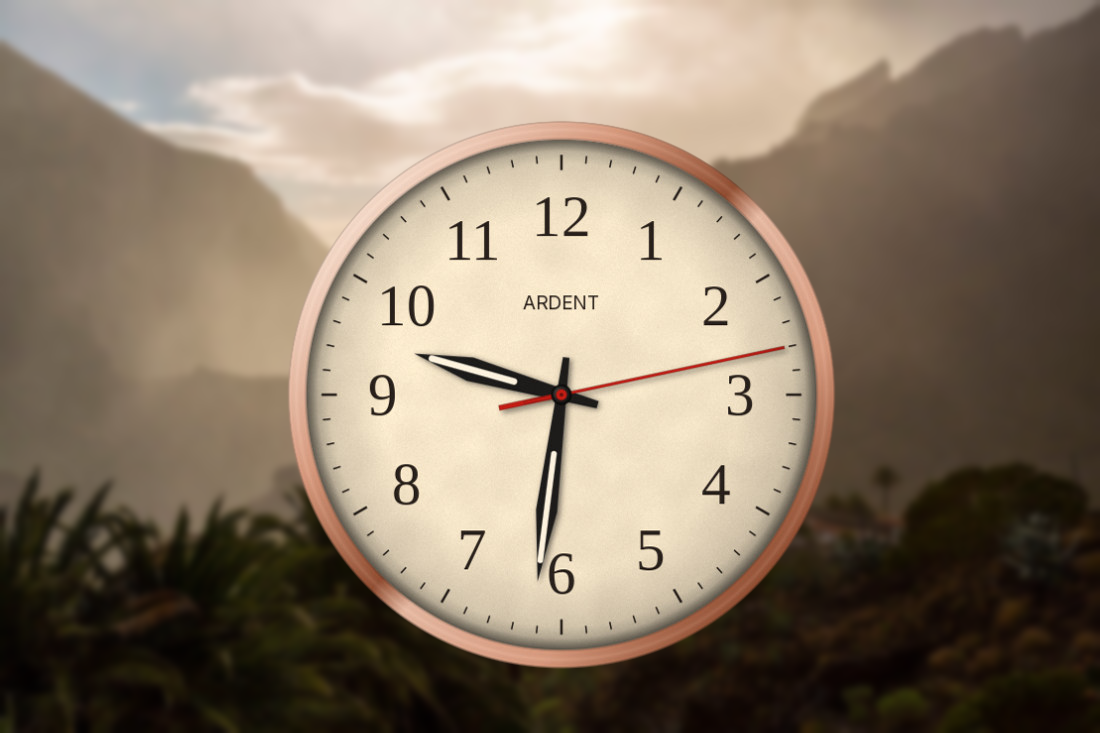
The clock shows 9 h 31 min 13 s
